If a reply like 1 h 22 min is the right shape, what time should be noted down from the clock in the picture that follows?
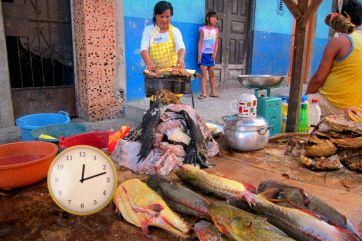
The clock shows 12 h 12 min
